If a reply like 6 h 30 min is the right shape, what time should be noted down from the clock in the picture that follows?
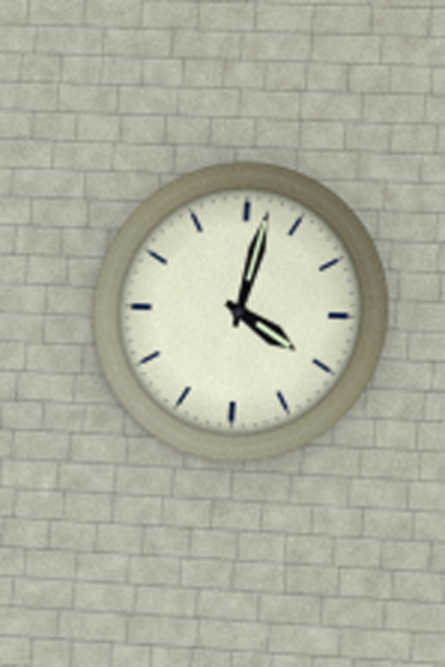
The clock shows 4 h 02 min
